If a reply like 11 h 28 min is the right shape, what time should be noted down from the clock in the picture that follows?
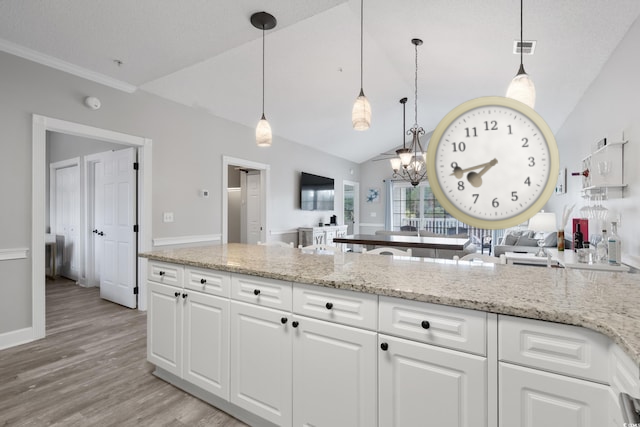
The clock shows 7 h 43 min
